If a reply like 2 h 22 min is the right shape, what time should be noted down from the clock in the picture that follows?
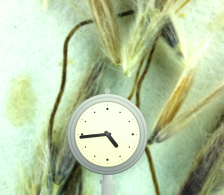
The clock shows 4 h 44 min
